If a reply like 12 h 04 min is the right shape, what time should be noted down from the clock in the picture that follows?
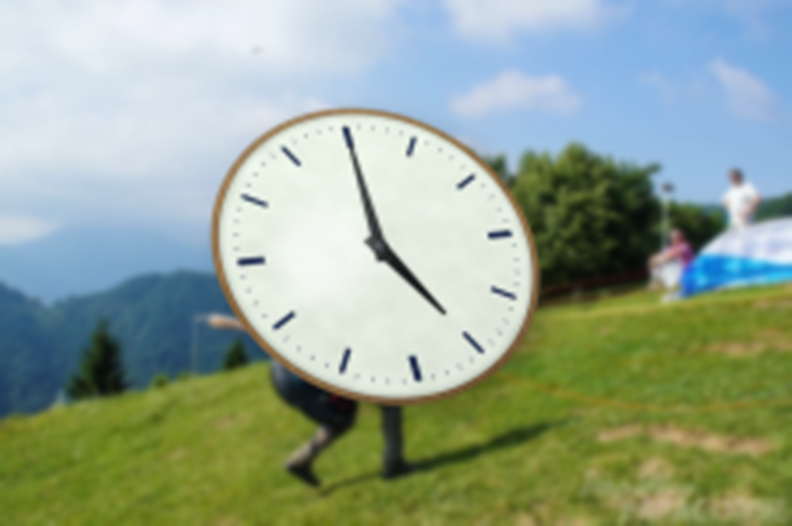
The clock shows 5 h 00 min
